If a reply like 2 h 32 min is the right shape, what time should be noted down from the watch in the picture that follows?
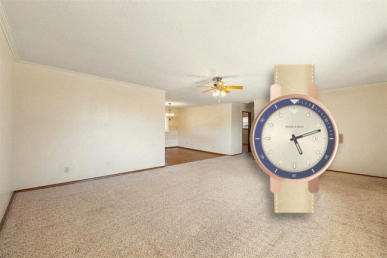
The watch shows 5 h 12 min
